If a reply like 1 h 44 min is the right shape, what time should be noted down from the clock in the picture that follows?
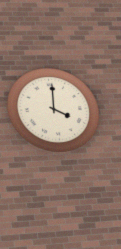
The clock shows 4 h 01 min
